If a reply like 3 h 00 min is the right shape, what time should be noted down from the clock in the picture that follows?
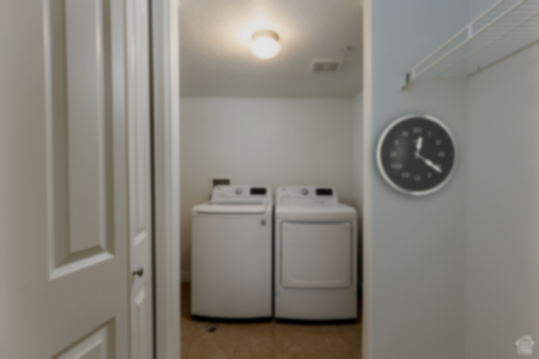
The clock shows 12 h 21 min
